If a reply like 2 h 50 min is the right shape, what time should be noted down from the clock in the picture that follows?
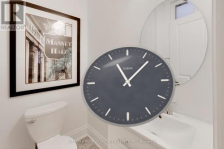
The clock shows 11 h 07 min
